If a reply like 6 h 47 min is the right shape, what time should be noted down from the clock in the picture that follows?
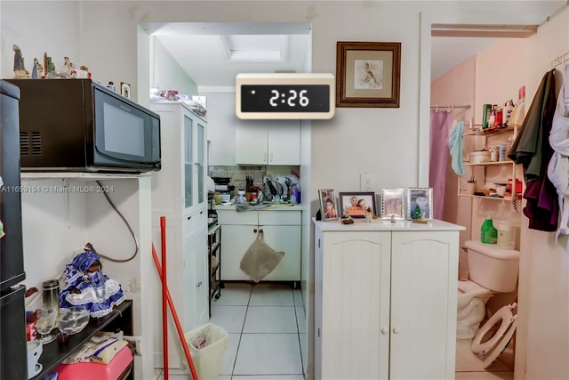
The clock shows 2 h 26 min
